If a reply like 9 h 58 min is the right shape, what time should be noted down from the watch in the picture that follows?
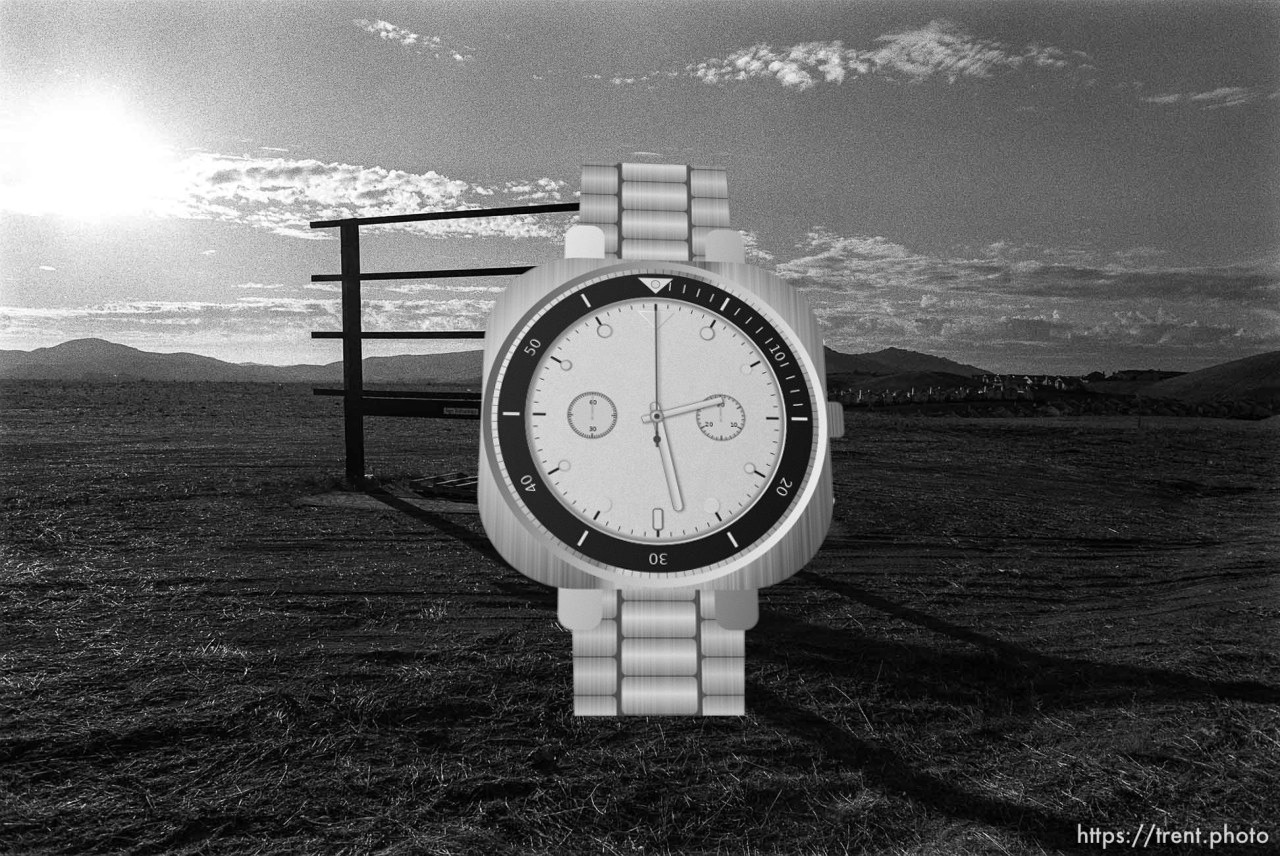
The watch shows 2 h 28 min
